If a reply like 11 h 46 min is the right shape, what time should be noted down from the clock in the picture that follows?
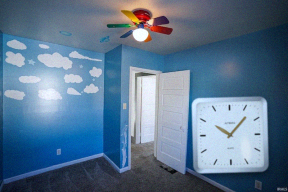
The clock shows 10 h 07 min
